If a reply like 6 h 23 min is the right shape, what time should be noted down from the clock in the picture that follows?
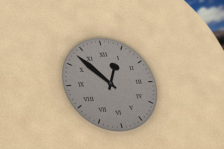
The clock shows 12 h 53 min
